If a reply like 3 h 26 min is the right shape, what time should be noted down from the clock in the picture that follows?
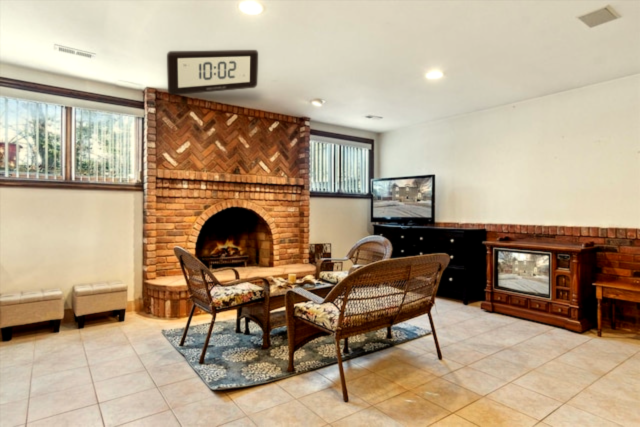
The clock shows 10 h 02 min
